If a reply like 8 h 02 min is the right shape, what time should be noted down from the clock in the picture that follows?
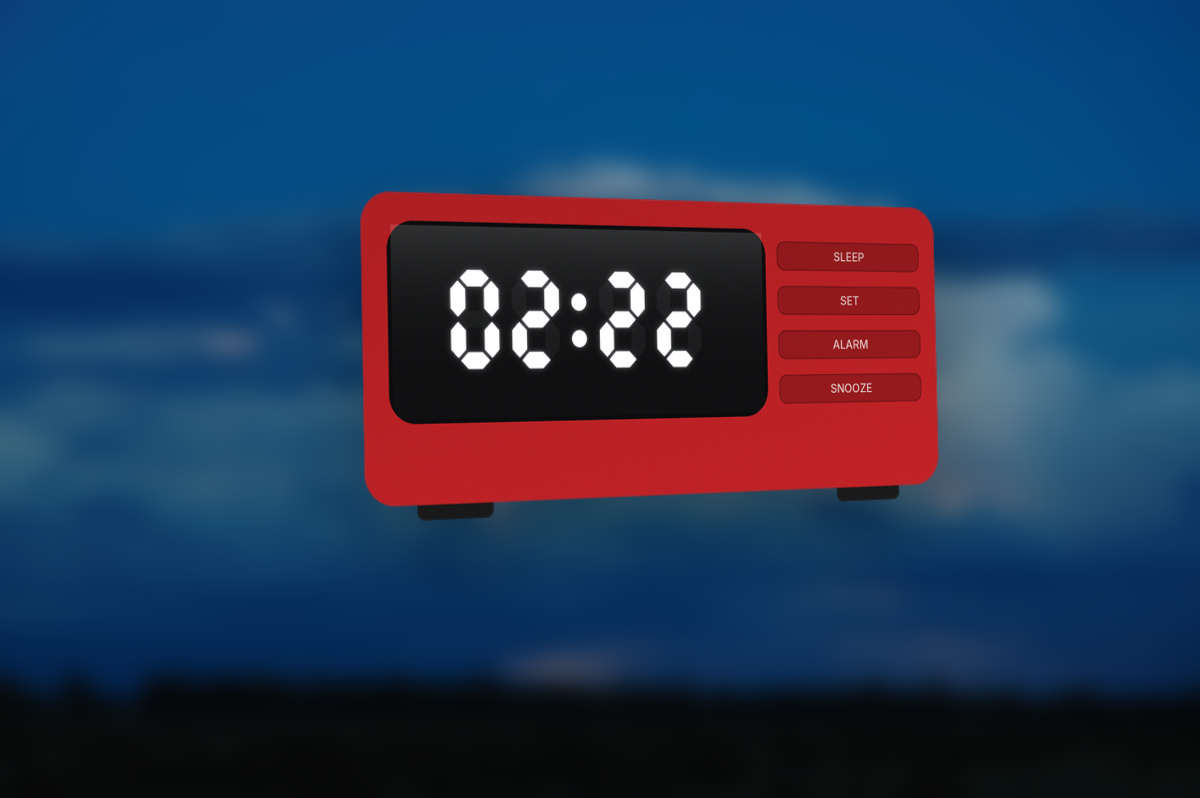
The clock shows 2 h 22 min
